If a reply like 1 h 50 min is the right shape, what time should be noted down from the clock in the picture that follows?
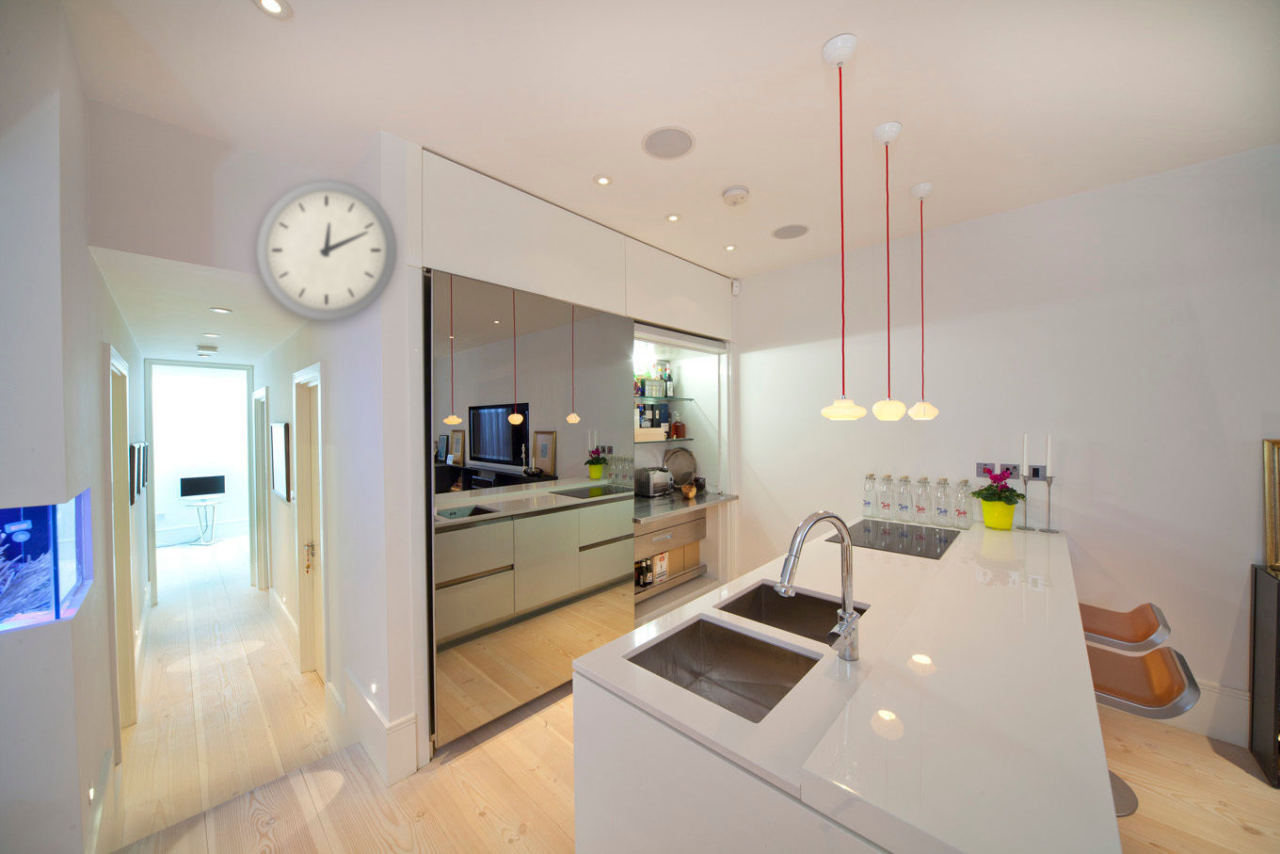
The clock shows 12 h 11 min
